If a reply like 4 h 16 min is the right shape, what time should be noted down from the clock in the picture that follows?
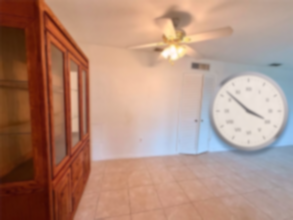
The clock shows 3 h 52 min
